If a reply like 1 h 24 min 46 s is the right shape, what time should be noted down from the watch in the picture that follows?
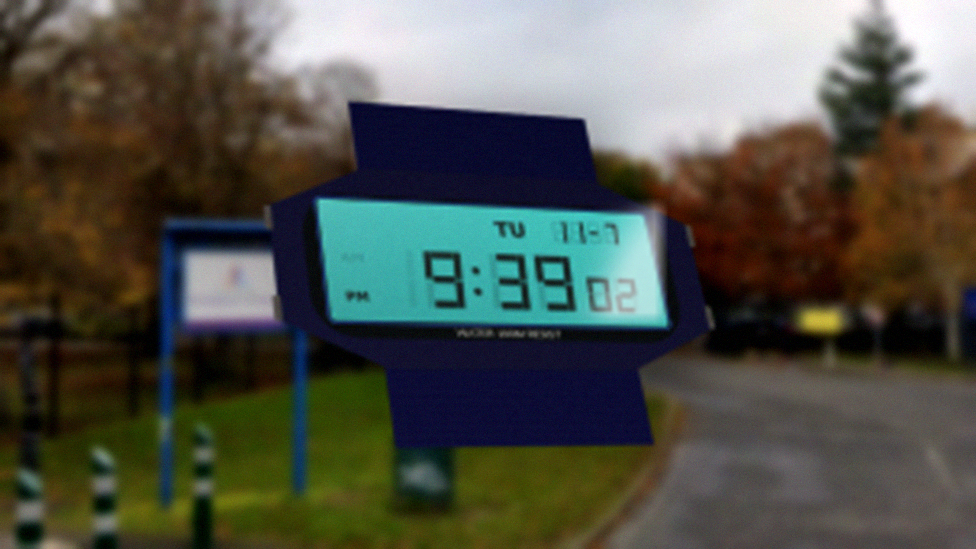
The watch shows 9 h 39 min 02 s
